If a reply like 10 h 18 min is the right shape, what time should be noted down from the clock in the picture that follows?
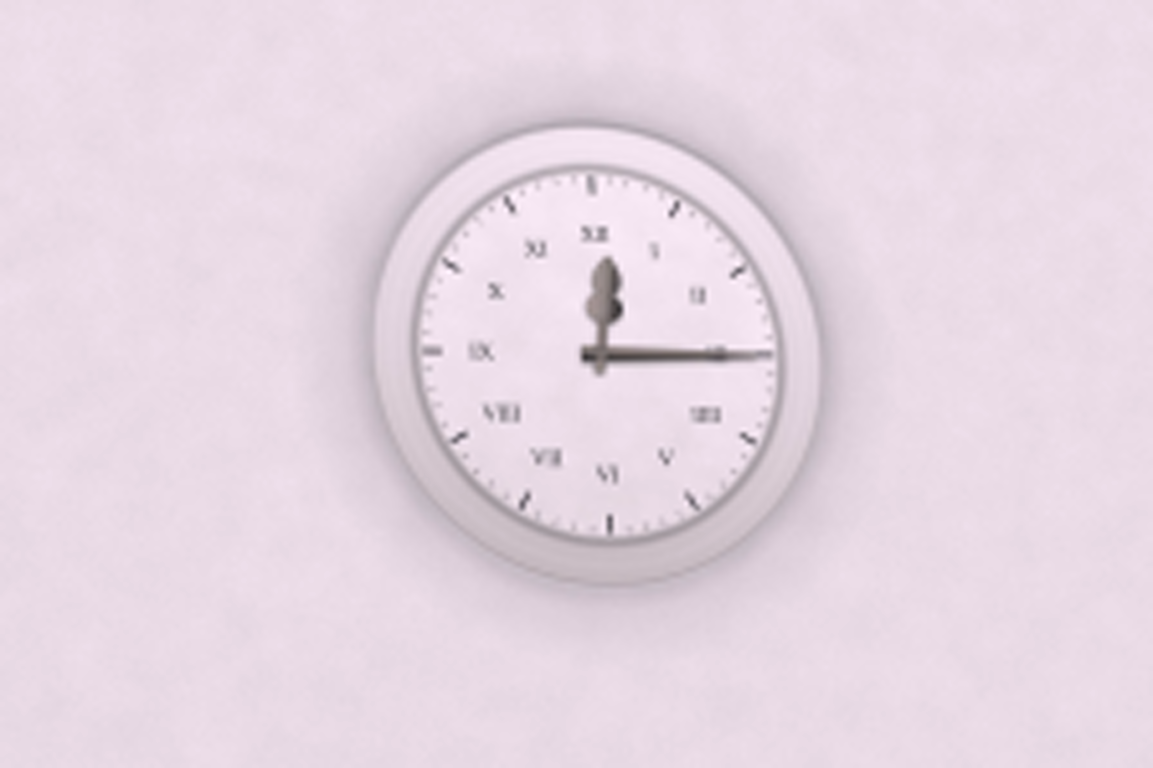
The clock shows 12 h 15 min
